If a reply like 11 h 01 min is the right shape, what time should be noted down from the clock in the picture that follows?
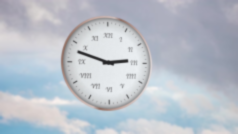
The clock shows 2 h 48 min
